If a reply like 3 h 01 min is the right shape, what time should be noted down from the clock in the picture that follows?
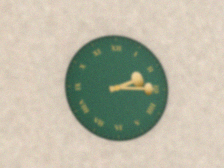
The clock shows 2 h 15 min
